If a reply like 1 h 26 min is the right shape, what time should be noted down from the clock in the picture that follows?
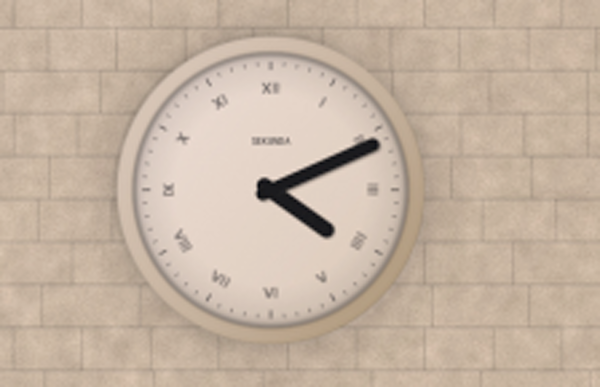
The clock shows 4 h 11 min
